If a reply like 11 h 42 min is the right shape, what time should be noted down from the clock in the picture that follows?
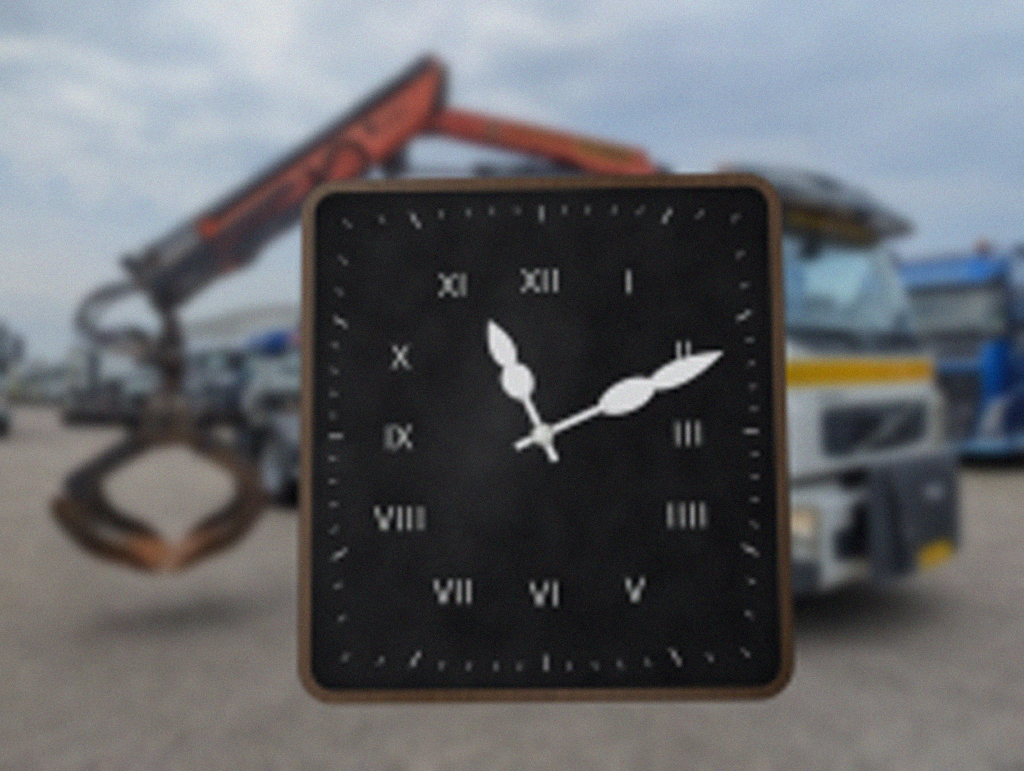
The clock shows 11 h 11 min
